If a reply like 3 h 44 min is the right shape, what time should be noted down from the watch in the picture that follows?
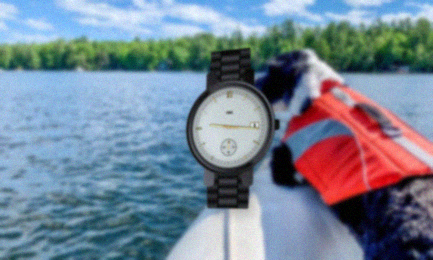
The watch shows 9 h 16 min
